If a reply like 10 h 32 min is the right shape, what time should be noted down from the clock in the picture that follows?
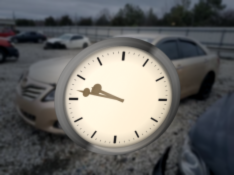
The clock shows 9 h 47 min
